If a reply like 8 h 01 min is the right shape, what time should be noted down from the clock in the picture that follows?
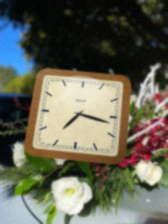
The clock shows 7 h 17 min
